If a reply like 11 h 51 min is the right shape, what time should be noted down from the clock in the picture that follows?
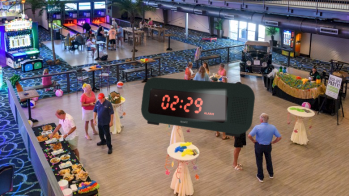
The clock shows 2 h 29 min
